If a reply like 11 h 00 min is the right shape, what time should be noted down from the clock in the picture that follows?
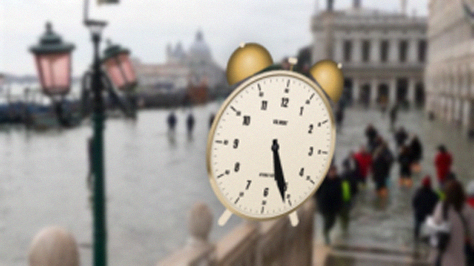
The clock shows 5 h 26 min
